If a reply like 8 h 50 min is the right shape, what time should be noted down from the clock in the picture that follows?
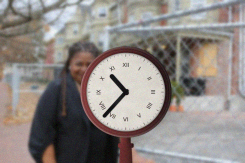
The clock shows 10 h 37 min
